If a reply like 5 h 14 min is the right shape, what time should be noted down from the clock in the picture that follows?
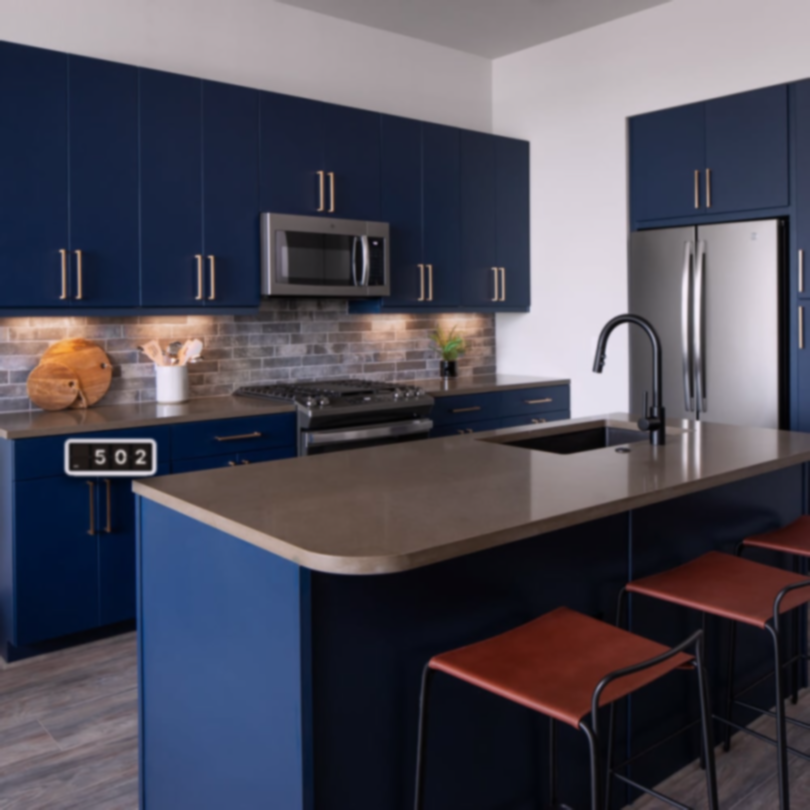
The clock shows 5 h 02 min
